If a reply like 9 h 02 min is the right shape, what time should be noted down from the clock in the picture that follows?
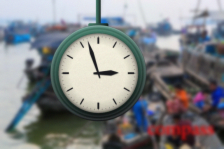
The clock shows 2 h 57 min
